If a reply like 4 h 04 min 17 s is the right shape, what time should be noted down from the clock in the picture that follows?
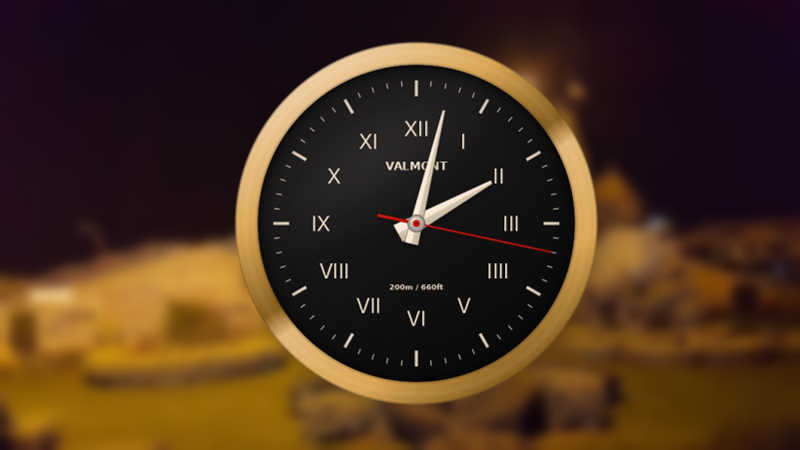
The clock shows 2 h 02 min 17 s
